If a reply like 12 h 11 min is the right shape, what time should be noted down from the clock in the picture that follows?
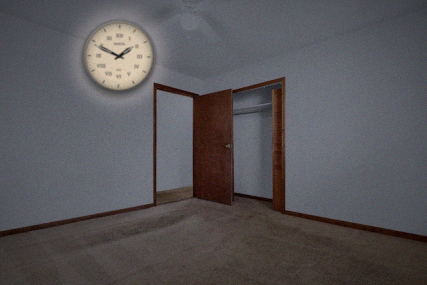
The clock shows 1 h 49 min
